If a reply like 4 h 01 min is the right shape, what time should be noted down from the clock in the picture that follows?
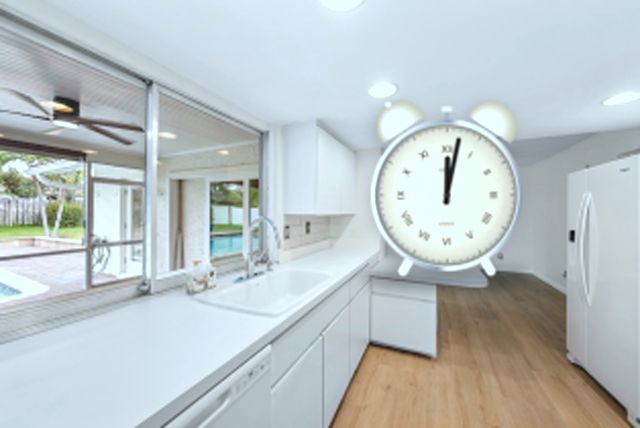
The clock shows 12 h 02 min
